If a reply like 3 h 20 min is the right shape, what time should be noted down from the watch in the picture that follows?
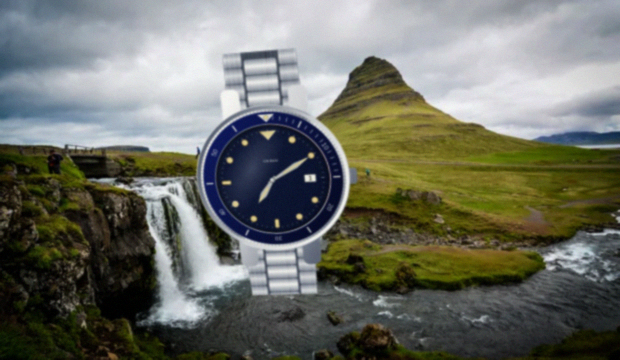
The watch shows 7 h 10 min
